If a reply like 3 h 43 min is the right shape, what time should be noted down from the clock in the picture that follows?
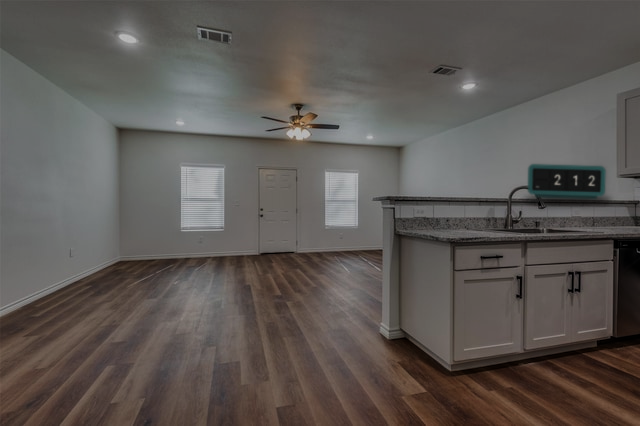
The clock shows 2 h 12 min
